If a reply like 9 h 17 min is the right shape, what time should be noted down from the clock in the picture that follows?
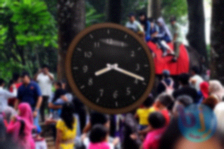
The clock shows 8 h 19 min
